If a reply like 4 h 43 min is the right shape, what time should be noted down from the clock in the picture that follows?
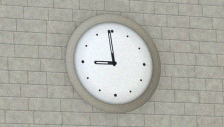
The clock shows 8 h 59 min
